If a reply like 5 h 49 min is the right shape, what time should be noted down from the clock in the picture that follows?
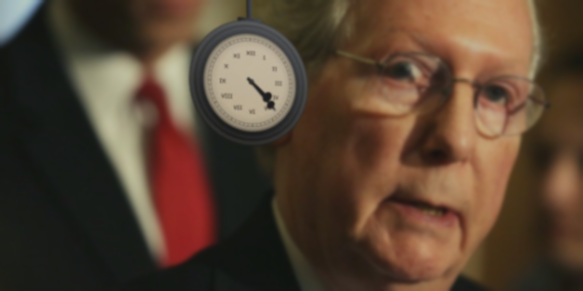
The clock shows 4 h 23 min
